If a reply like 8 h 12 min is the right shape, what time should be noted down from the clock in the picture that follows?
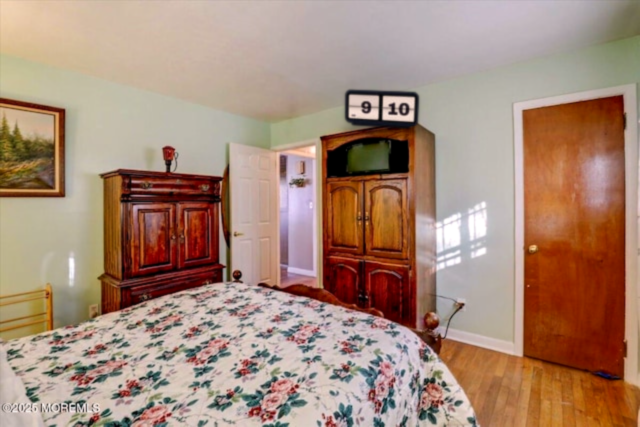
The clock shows 9 h 10 min
